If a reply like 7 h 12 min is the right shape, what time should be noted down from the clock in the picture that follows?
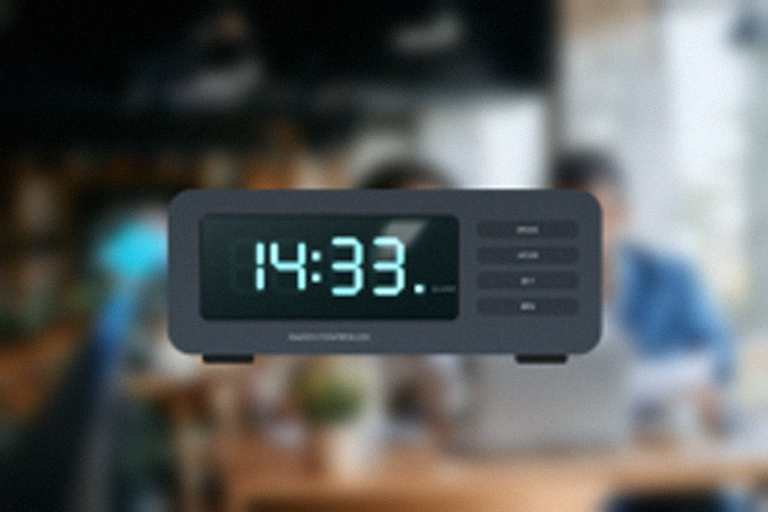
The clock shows 14 h 33 min
